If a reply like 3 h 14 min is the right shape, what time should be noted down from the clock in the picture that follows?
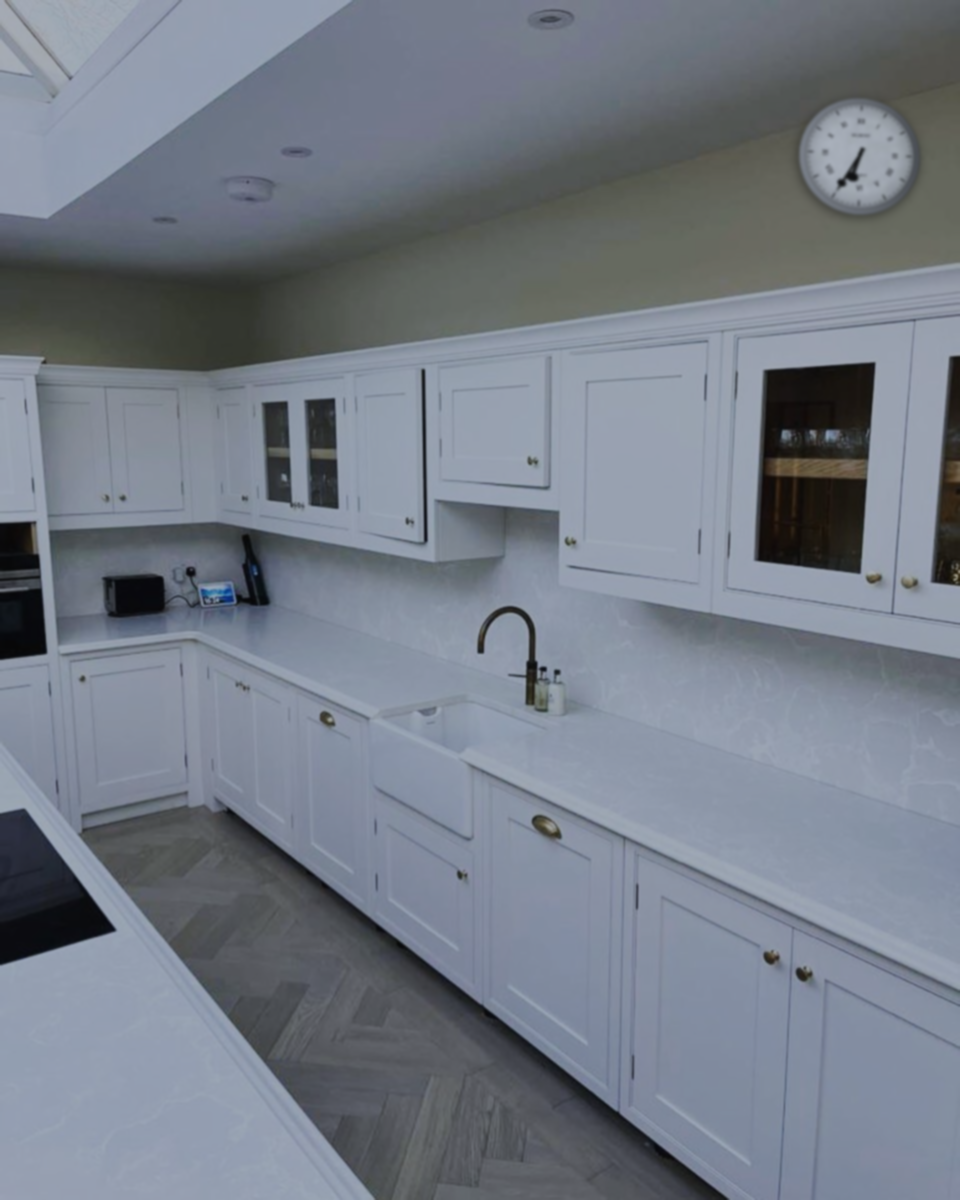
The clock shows 6 h 35 min
